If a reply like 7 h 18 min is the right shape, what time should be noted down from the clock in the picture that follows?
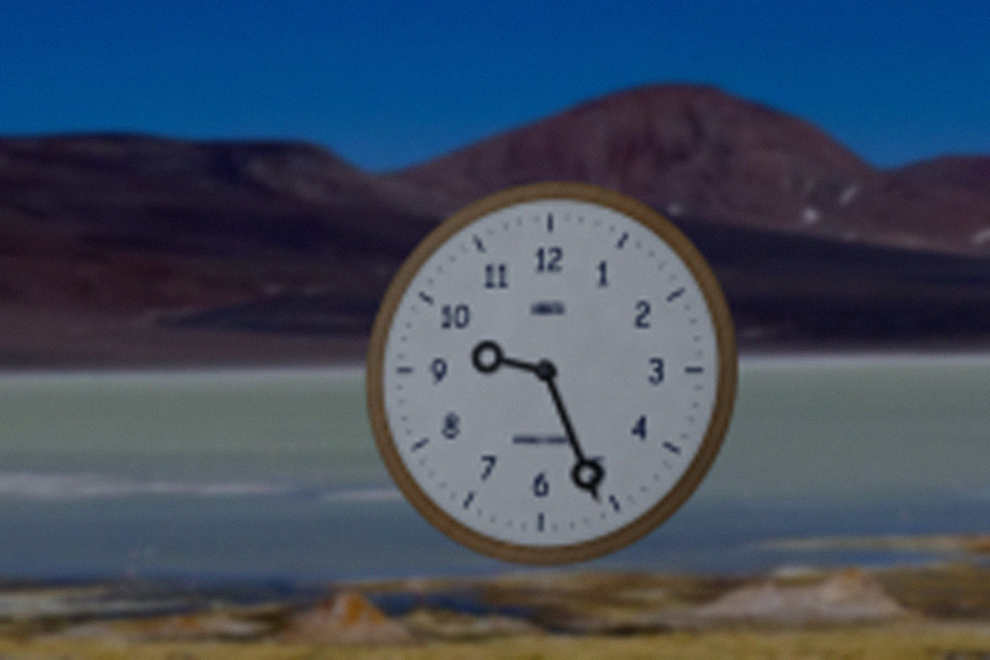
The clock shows 9 h 26 min
